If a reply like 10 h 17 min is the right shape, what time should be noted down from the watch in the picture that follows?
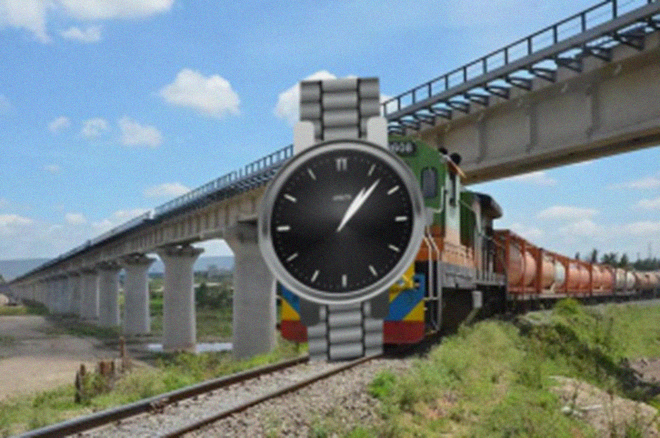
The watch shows 1 h 07 min
